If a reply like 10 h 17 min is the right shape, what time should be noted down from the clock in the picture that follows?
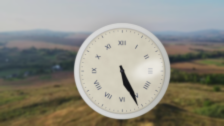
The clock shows 5 h 26 min
